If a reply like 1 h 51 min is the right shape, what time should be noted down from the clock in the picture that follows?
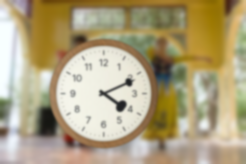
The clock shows 4 h 11 min
